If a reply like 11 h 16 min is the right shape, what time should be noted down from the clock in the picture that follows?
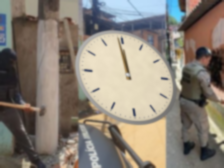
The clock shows 11 h 59 min
